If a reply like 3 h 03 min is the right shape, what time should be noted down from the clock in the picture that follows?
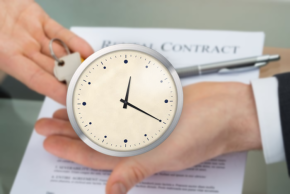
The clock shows 12 h 20 min
